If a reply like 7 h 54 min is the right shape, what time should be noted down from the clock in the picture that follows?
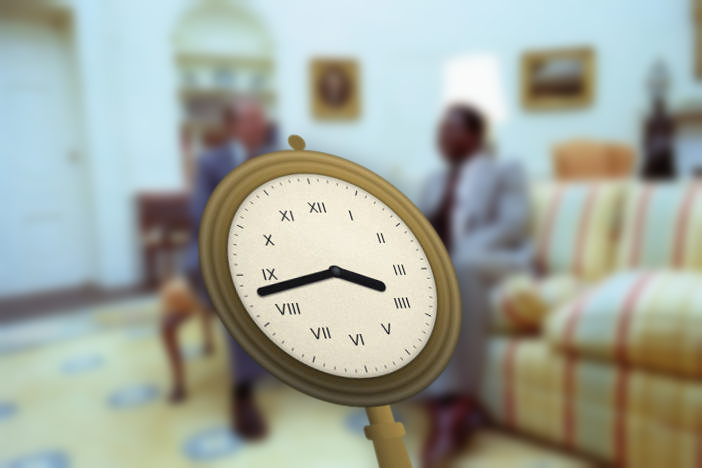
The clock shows 3 h 43 min
